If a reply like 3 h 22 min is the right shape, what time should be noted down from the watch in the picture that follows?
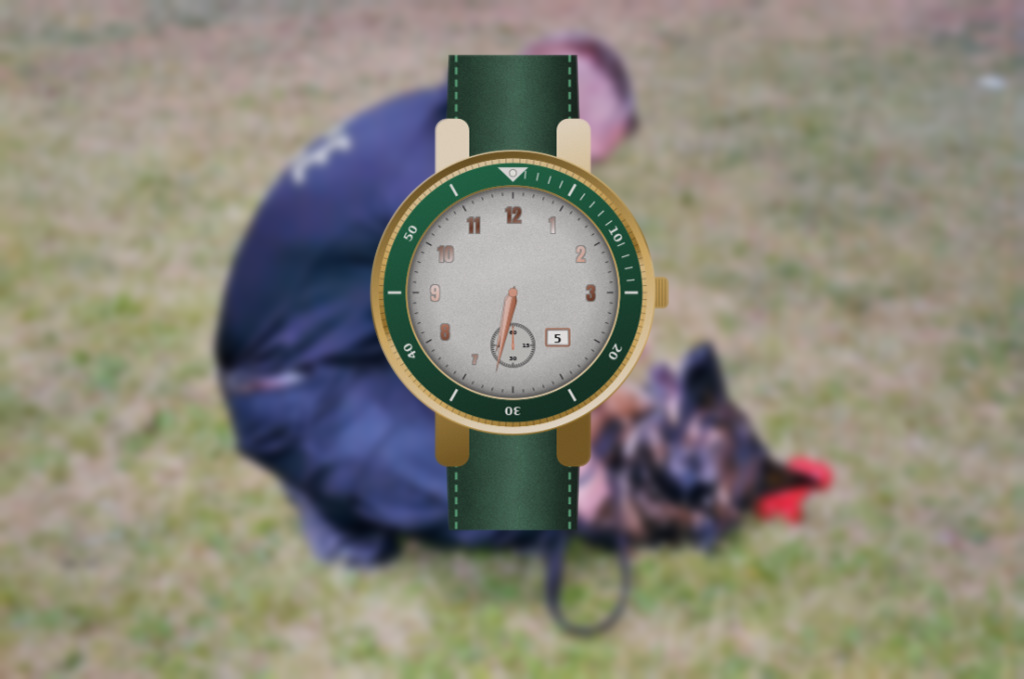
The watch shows 6 h 32 min
